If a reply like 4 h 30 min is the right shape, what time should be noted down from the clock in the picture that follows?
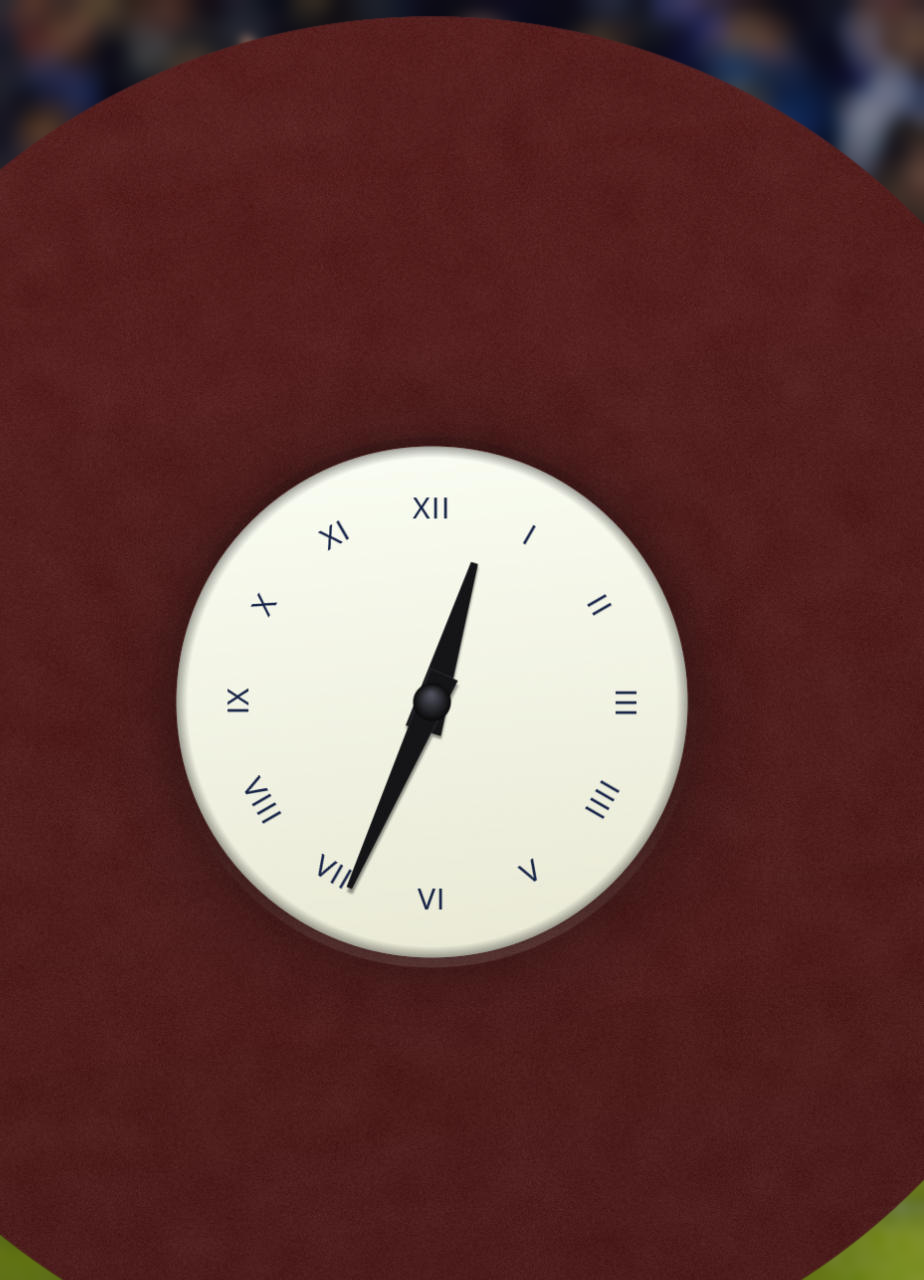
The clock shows 12 h 34 min
